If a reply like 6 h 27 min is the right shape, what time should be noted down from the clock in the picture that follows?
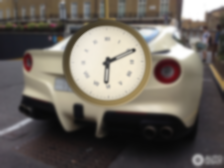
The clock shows 6 h 11 min
